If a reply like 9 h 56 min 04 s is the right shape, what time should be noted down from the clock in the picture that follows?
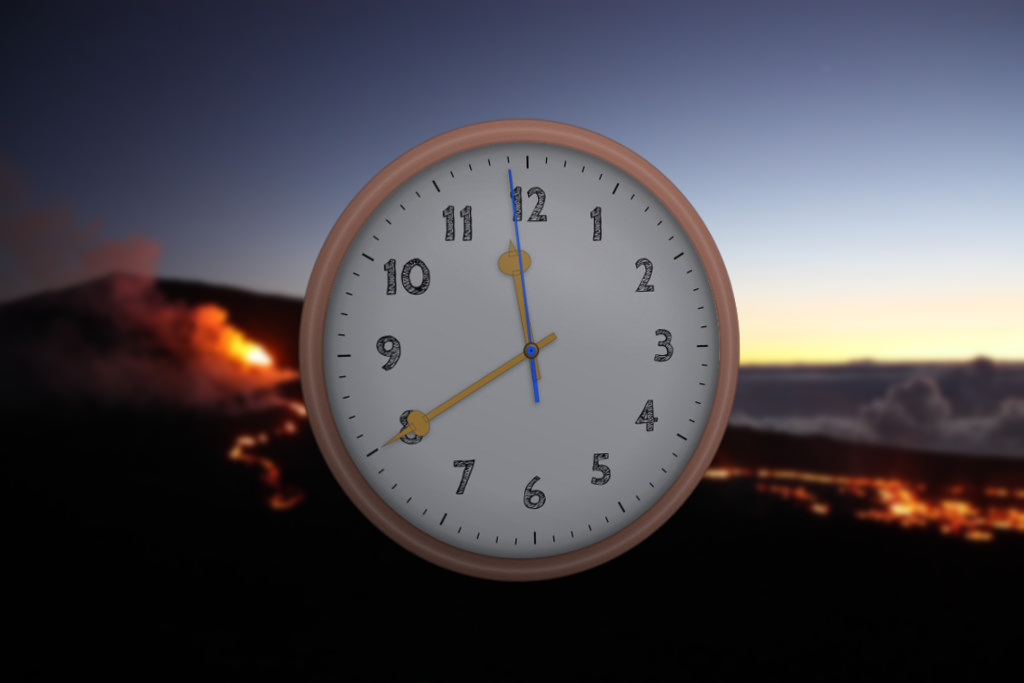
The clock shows 11 h 39 min 59 s
